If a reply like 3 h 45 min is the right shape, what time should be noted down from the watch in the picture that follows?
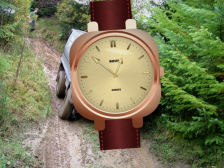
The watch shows 12 h 52 min
